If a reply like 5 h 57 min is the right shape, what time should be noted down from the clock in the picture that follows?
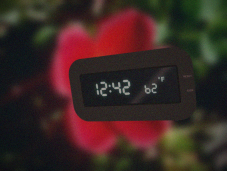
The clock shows 12 h 42 min
